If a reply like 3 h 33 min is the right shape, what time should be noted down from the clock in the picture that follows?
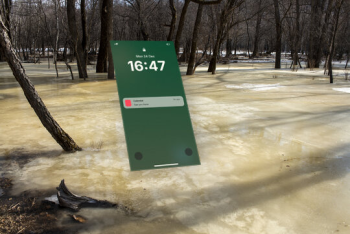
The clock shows 16 h 47 min
